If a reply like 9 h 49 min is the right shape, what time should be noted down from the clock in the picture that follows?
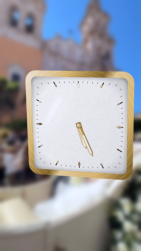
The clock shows 5 h 26 min
